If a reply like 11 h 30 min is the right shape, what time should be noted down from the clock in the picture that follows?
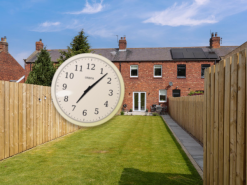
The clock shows 7 h 07 min
